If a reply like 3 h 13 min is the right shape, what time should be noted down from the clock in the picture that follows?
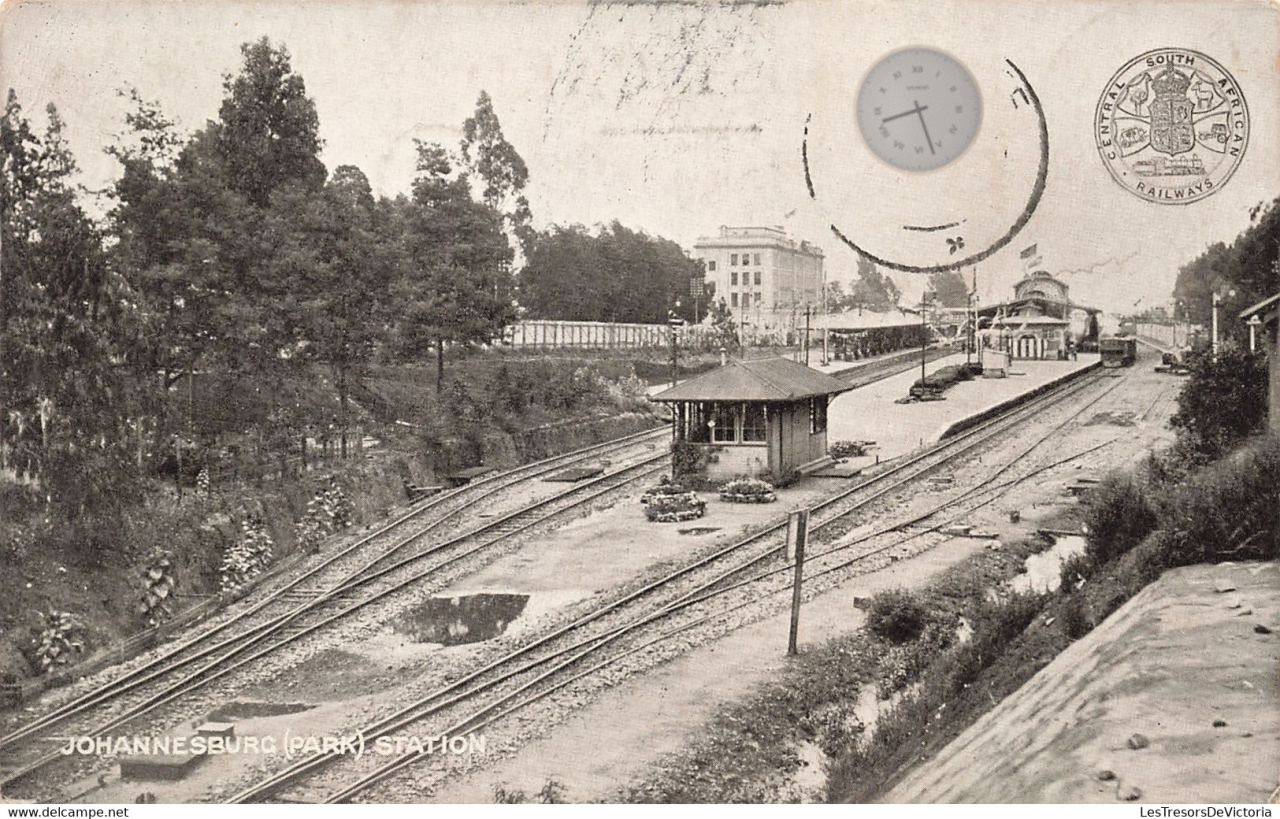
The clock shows 8 h 27 min
